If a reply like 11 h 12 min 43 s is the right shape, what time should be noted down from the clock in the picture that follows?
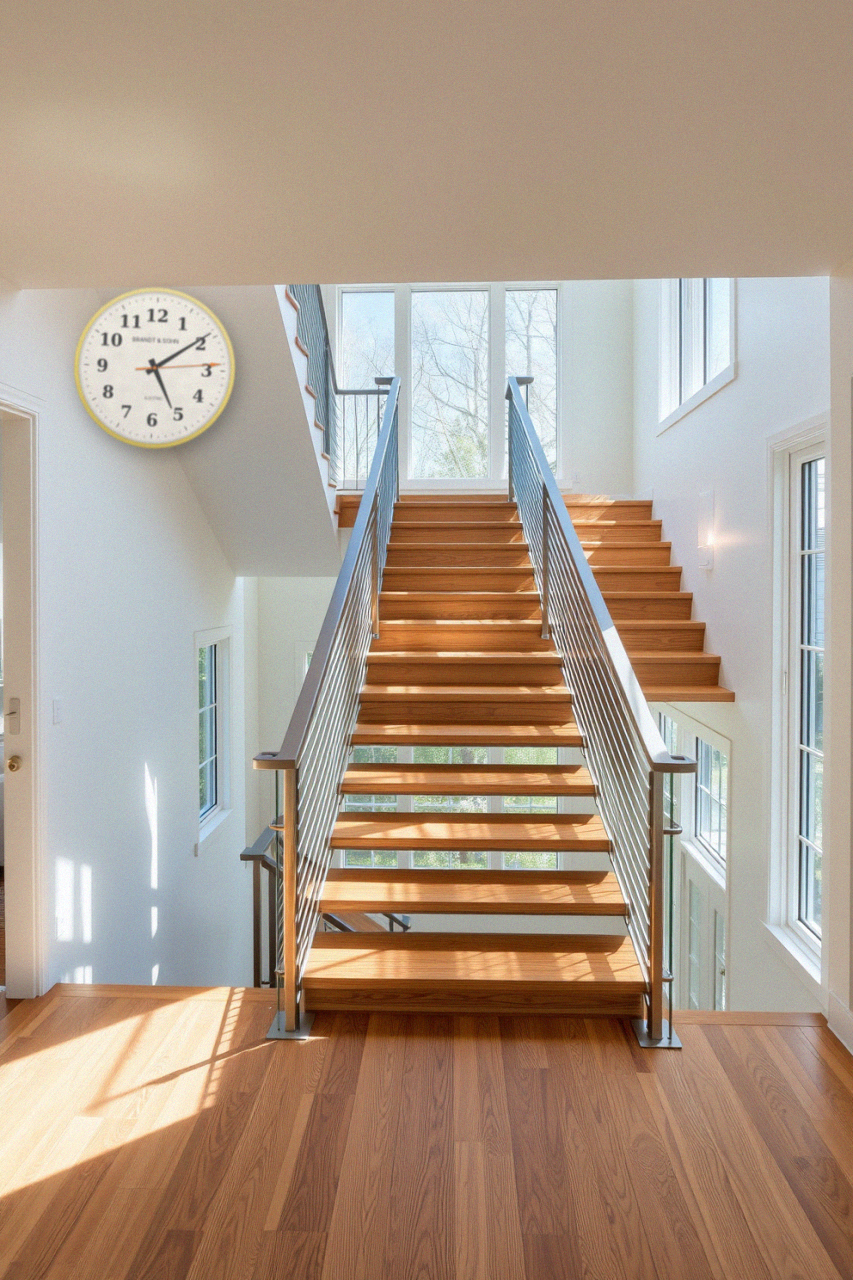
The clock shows 5 h 09 min 14 s
